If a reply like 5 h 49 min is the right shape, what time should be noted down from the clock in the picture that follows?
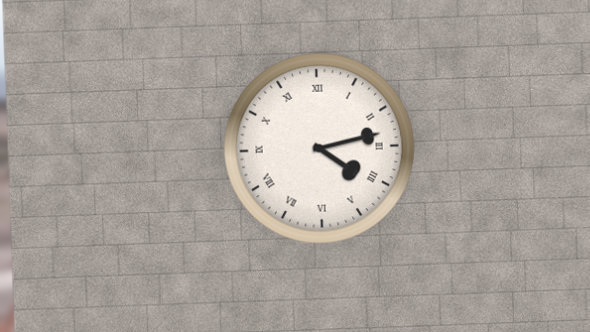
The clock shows 4 h 13 min
